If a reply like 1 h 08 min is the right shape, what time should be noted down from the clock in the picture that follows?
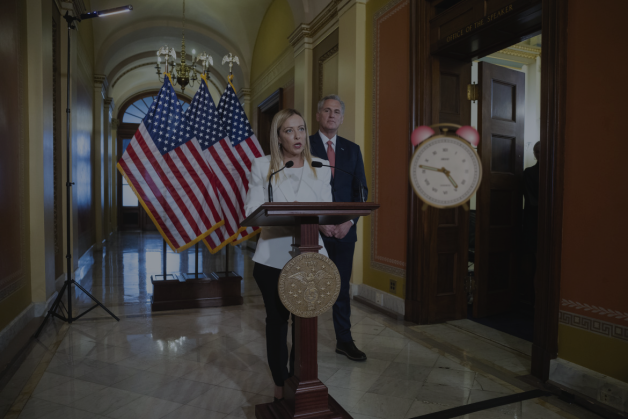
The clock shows 4 h 47 min
